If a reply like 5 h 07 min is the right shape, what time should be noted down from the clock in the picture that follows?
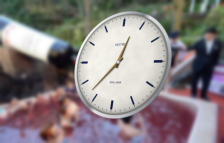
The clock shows 12 h 37 min
